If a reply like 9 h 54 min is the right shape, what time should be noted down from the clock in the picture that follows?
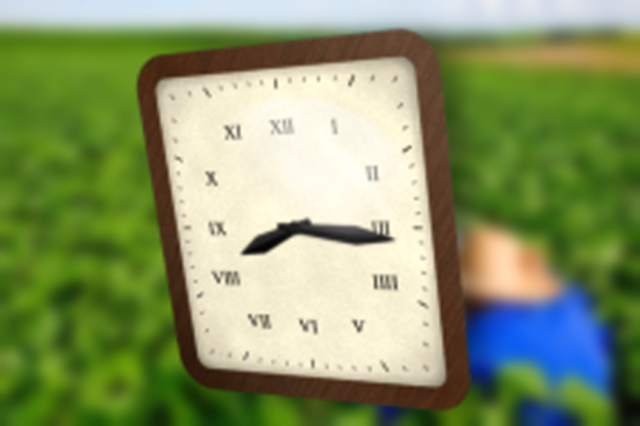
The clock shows 8 h 16 min
